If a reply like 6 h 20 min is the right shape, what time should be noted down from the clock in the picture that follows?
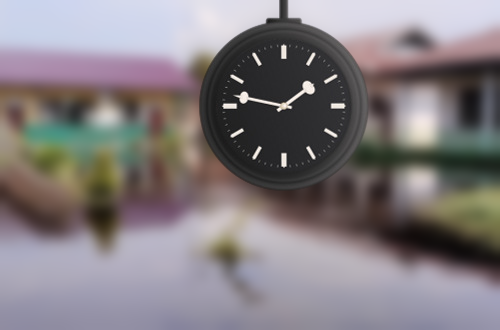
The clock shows 1 h 47 min
